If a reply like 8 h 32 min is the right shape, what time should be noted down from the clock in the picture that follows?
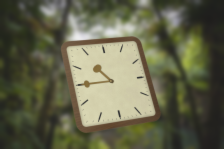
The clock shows 10 h 45 min
